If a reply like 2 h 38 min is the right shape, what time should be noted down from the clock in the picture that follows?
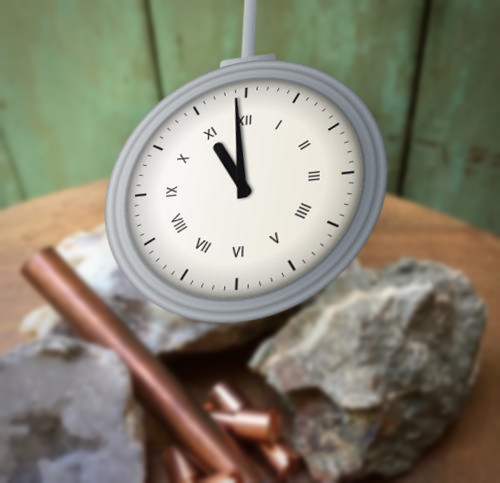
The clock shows 10 h 59 min
